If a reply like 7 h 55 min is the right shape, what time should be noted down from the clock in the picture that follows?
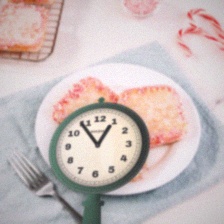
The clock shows 12 h 54 min
